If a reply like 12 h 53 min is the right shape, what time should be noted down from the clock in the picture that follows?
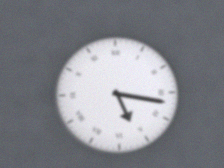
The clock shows 5 h 17 min
